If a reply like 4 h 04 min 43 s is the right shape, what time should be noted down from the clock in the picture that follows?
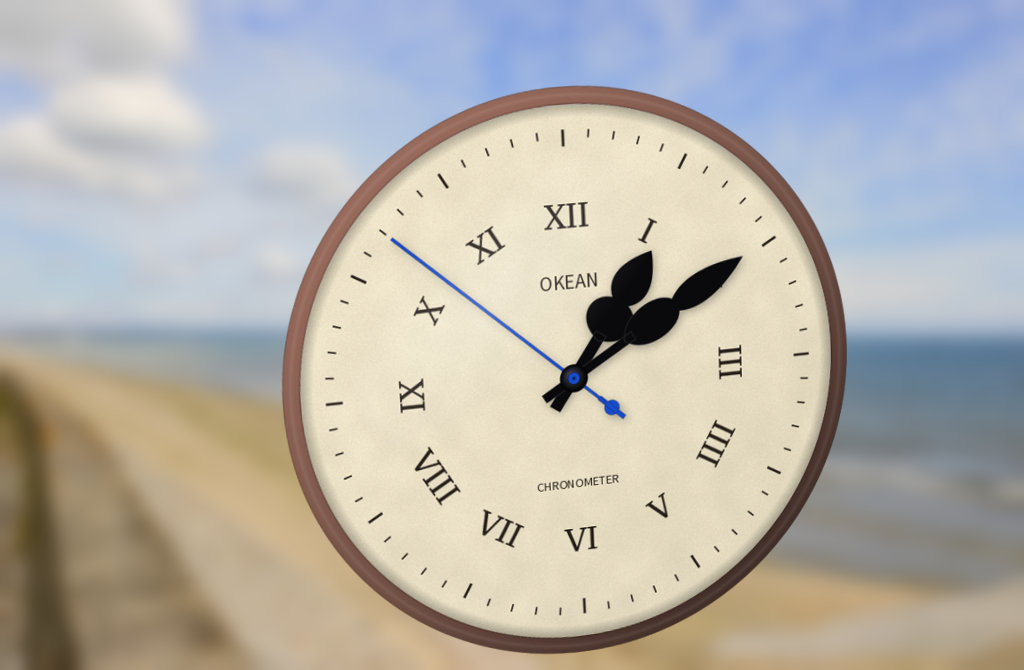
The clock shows 1 h 09 min 52 s
